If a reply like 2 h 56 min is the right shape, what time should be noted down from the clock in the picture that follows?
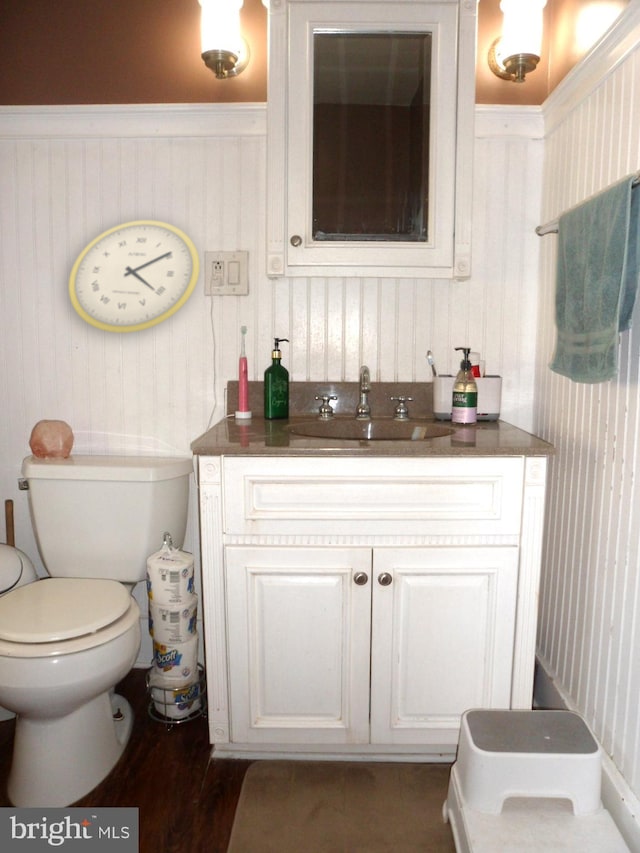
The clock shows 4 h 09 min
